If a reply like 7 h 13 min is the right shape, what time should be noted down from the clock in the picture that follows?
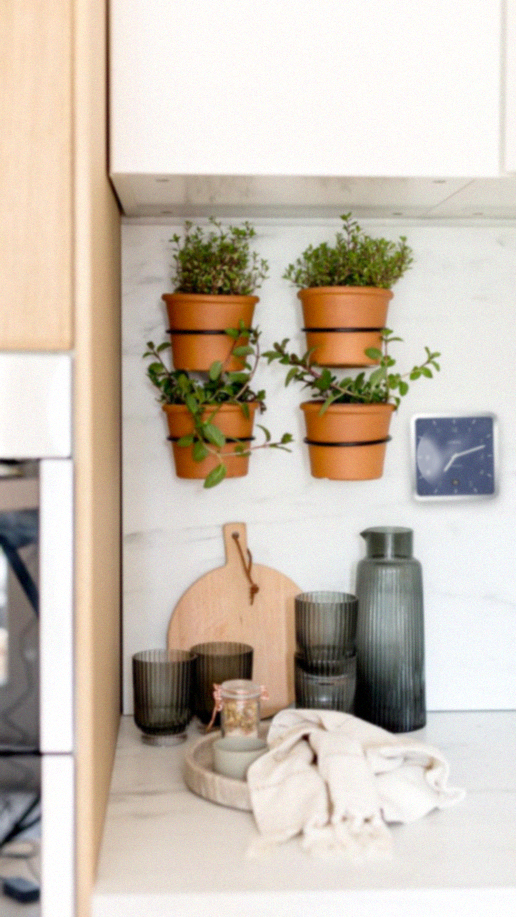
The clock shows 7 h 12 min
